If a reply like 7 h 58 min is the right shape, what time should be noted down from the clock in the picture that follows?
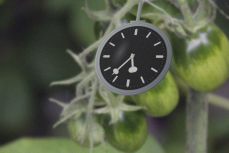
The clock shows 5 h 37 min
